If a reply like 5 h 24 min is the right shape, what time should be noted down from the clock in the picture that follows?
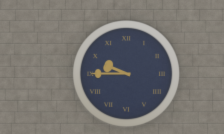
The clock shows 9 h 45 min
